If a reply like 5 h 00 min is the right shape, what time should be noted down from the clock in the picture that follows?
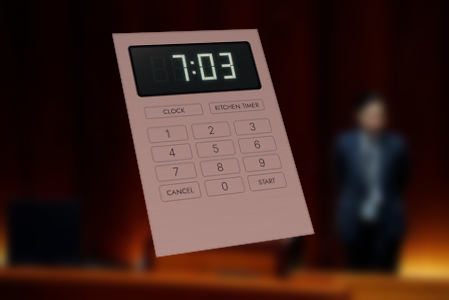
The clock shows 7 h 03 min
